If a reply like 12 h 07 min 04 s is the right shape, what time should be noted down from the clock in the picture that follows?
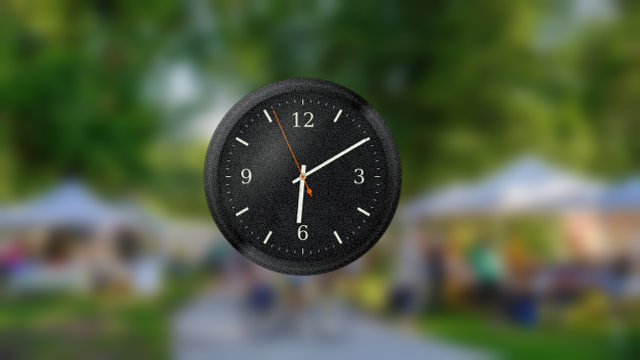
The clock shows 6 h 09 min 56 s
